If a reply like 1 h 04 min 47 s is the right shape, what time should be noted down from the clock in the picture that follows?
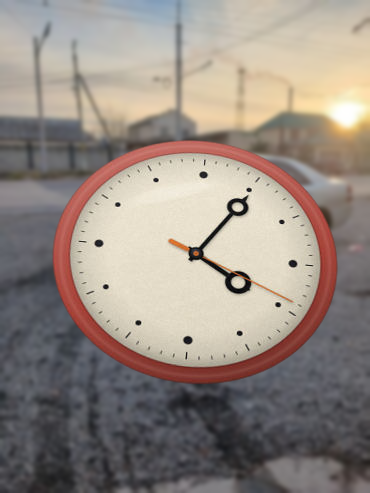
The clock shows 4 h 05 min 19 s
